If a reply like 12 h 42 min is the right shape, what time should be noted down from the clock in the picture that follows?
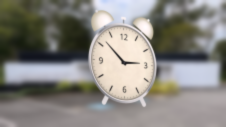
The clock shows 2 h 52 min
